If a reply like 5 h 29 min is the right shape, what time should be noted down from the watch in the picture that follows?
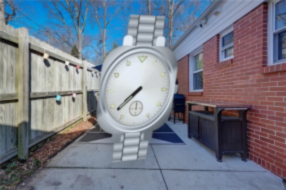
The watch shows 7 h 38 min
